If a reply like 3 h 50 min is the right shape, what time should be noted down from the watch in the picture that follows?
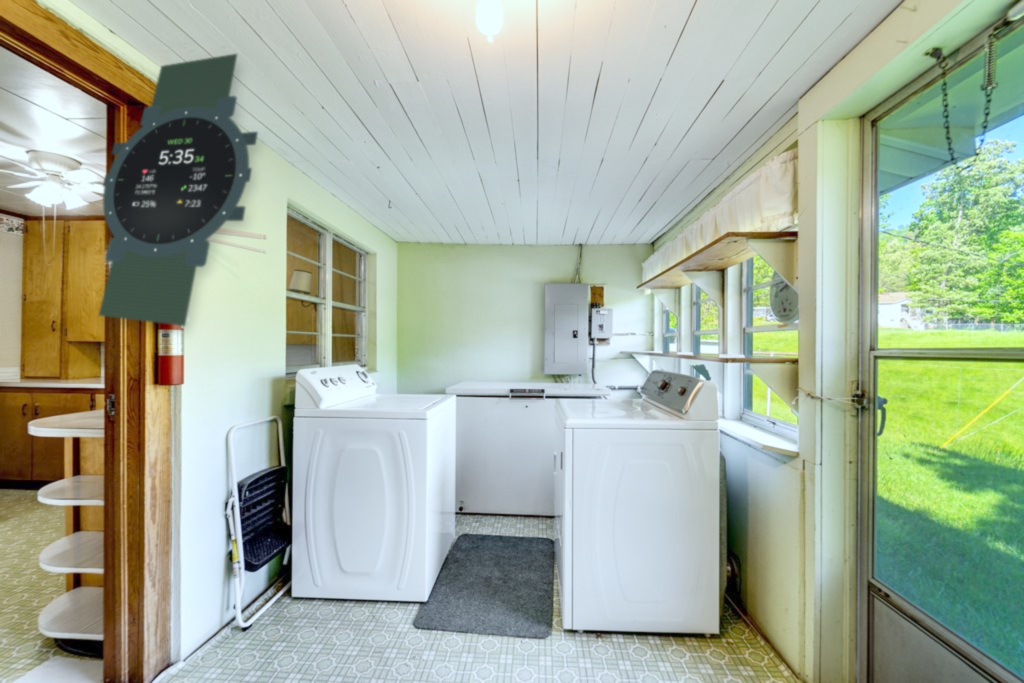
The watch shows 5 h 35 min
